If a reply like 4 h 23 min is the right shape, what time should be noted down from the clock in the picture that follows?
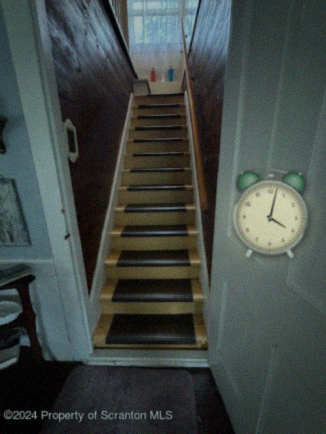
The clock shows 4 h 02 min
